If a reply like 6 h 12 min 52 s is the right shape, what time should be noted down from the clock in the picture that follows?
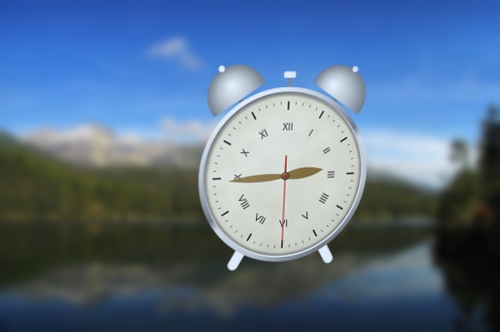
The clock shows 2 h 44 min 30 s
